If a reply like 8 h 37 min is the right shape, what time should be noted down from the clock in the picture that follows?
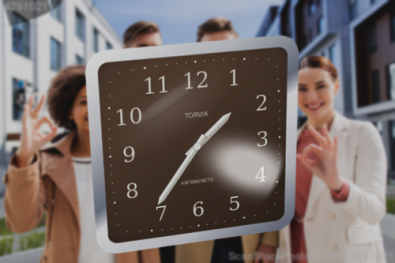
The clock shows 1 h 36 min
